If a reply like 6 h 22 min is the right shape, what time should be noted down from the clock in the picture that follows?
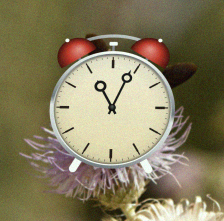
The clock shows 11 h 04 min
